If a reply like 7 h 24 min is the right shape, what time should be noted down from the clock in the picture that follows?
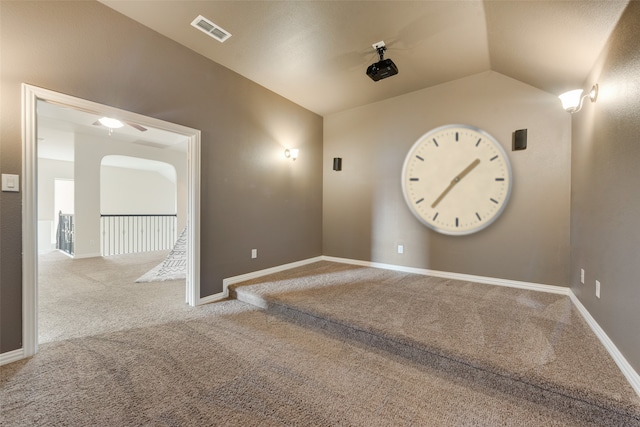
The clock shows 1 h 37 min
